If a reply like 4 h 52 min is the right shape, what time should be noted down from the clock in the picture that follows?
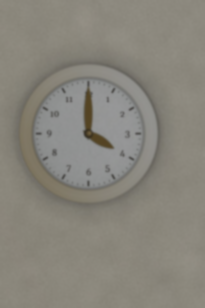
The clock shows 4 h 00 min
